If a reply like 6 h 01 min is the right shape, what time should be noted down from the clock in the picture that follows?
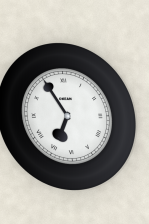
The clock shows 6 h 55 min
